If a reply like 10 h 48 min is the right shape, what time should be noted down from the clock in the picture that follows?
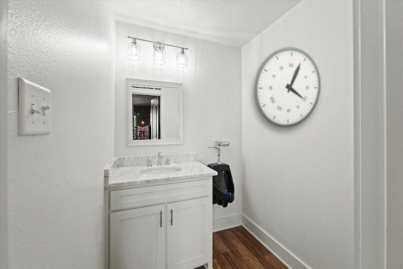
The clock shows 4 h 04 min
